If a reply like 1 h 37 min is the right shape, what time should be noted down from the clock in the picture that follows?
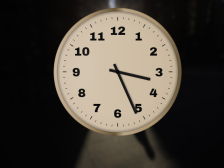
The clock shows 3 h 26 min
